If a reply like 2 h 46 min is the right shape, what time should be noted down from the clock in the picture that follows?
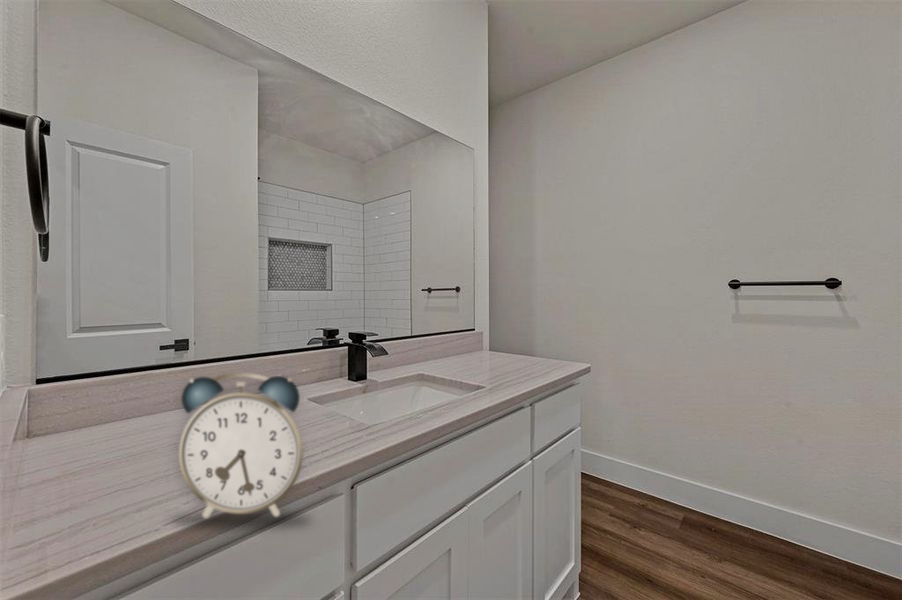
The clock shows 7 h 28 min
